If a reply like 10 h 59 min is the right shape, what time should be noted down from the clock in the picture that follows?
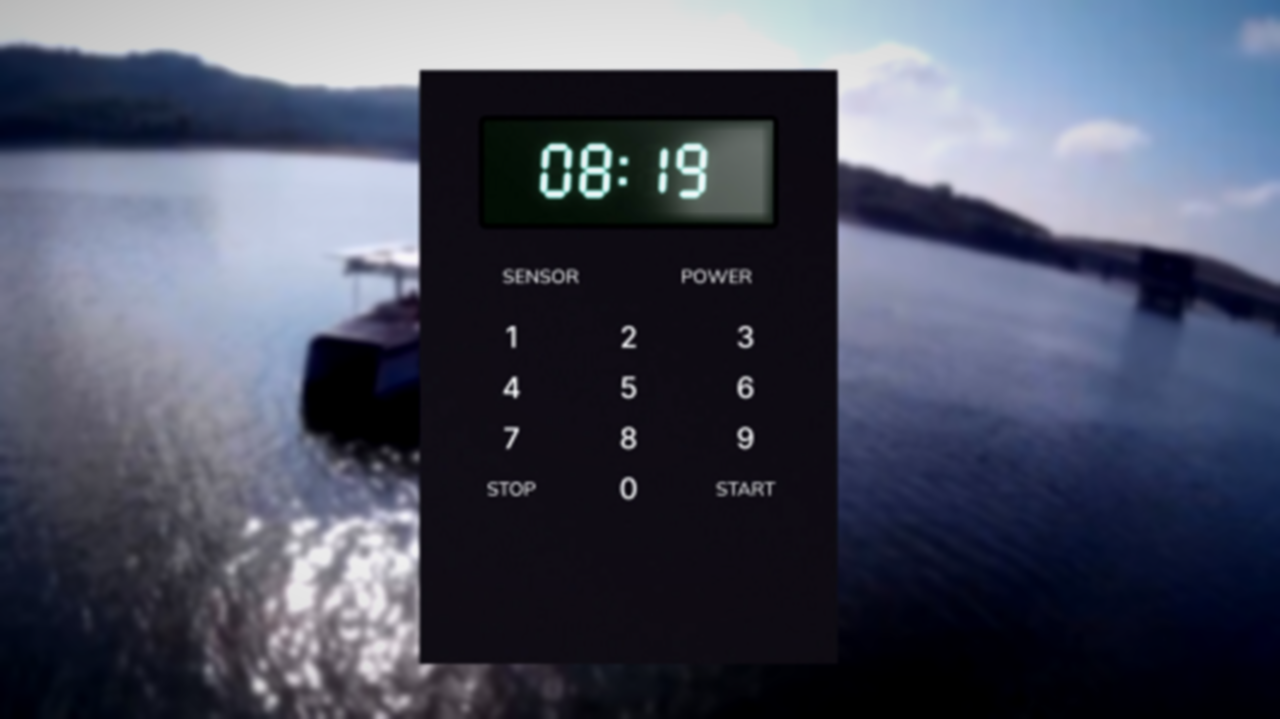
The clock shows 8 h 19 min
